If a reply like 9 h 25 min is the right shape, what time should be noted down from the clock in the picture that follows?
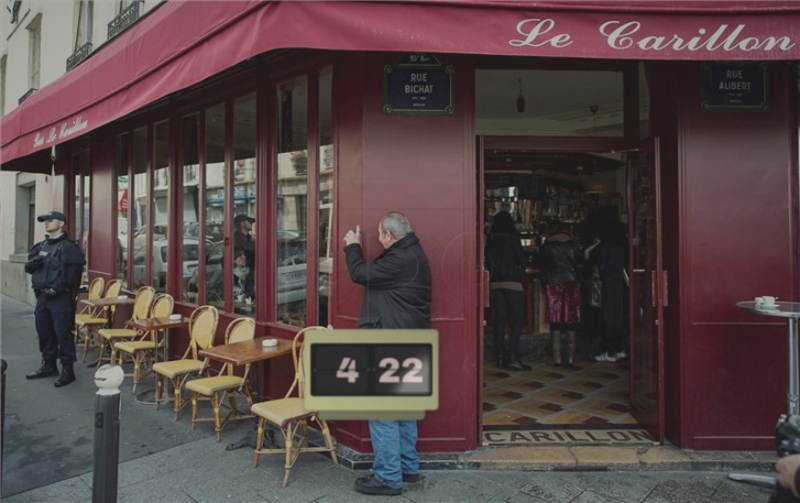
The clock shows 4 h 22 min
